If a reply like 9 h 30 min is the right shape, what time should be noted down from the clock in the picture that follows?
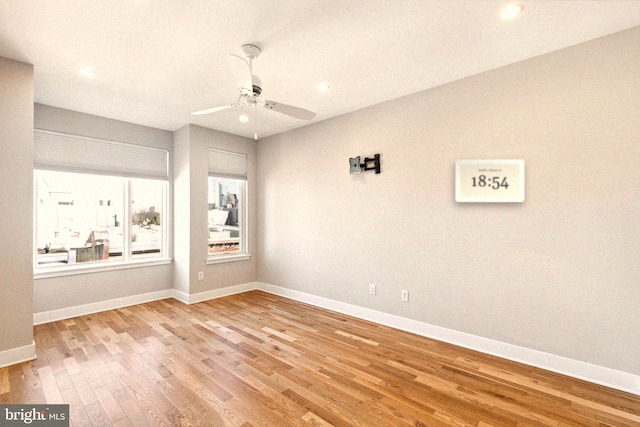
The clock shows 18 h 54 min
